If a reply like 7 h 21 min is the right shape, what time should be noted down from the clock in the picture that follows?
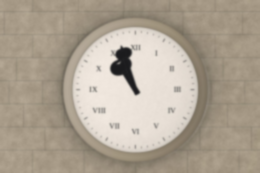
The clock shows 10 h 57 min
